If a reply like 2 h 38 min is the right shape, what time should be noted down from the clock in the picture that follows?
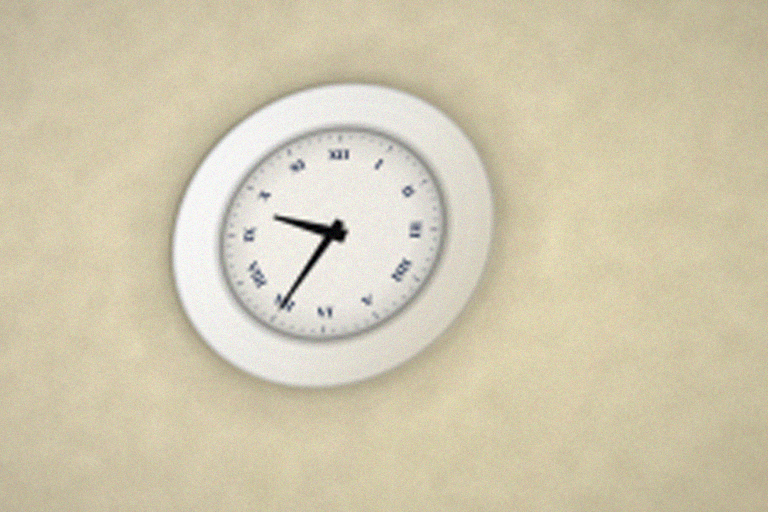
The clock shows 9 h 35 min
